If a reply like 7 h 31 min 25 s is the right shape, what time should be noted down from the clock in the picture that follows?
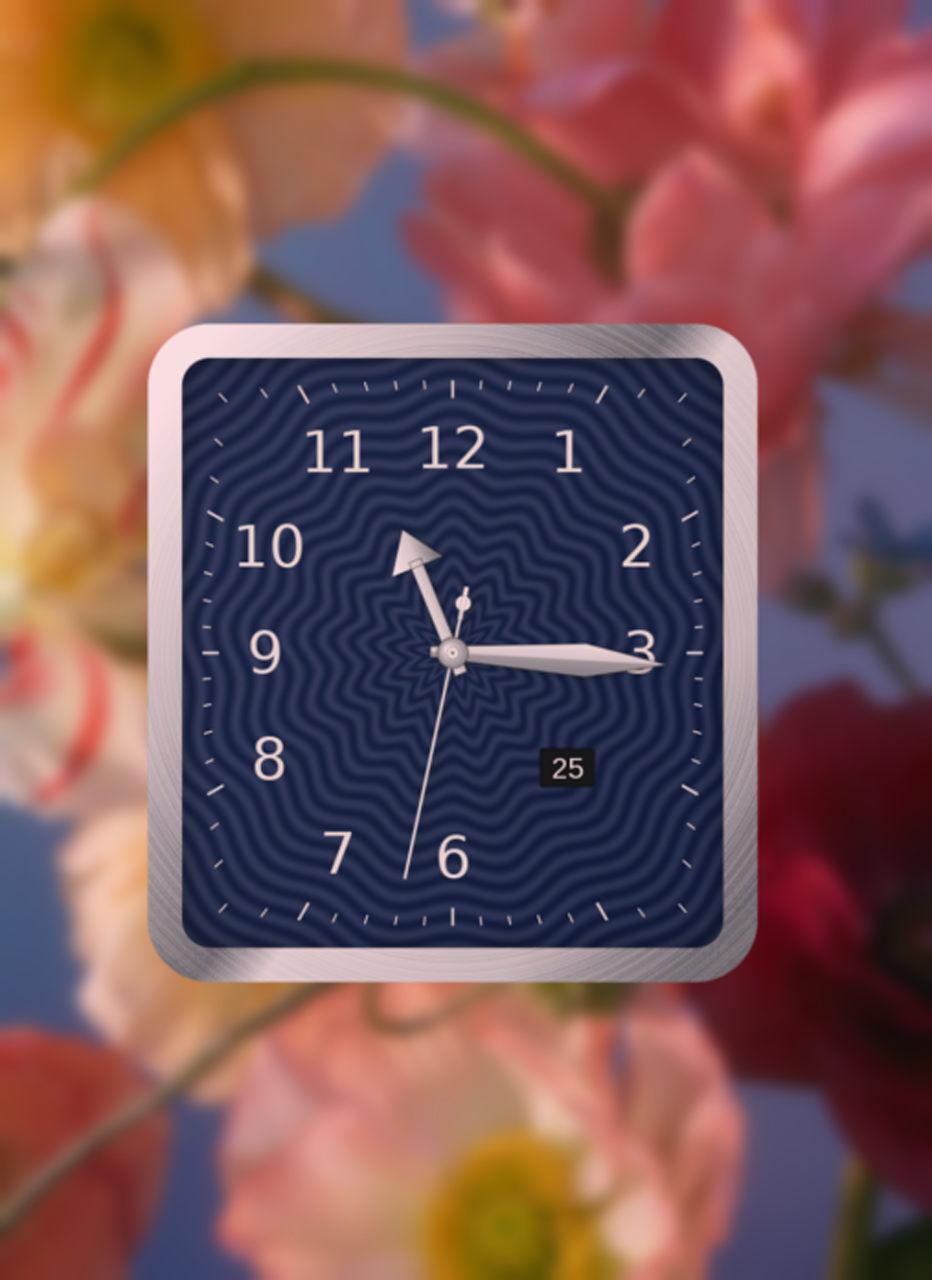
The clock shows 11 h 15 min 32 s
